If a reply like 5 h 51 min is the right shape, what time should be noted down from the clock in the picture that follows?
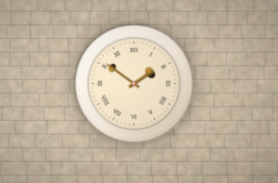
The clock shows 1 h 51 min
